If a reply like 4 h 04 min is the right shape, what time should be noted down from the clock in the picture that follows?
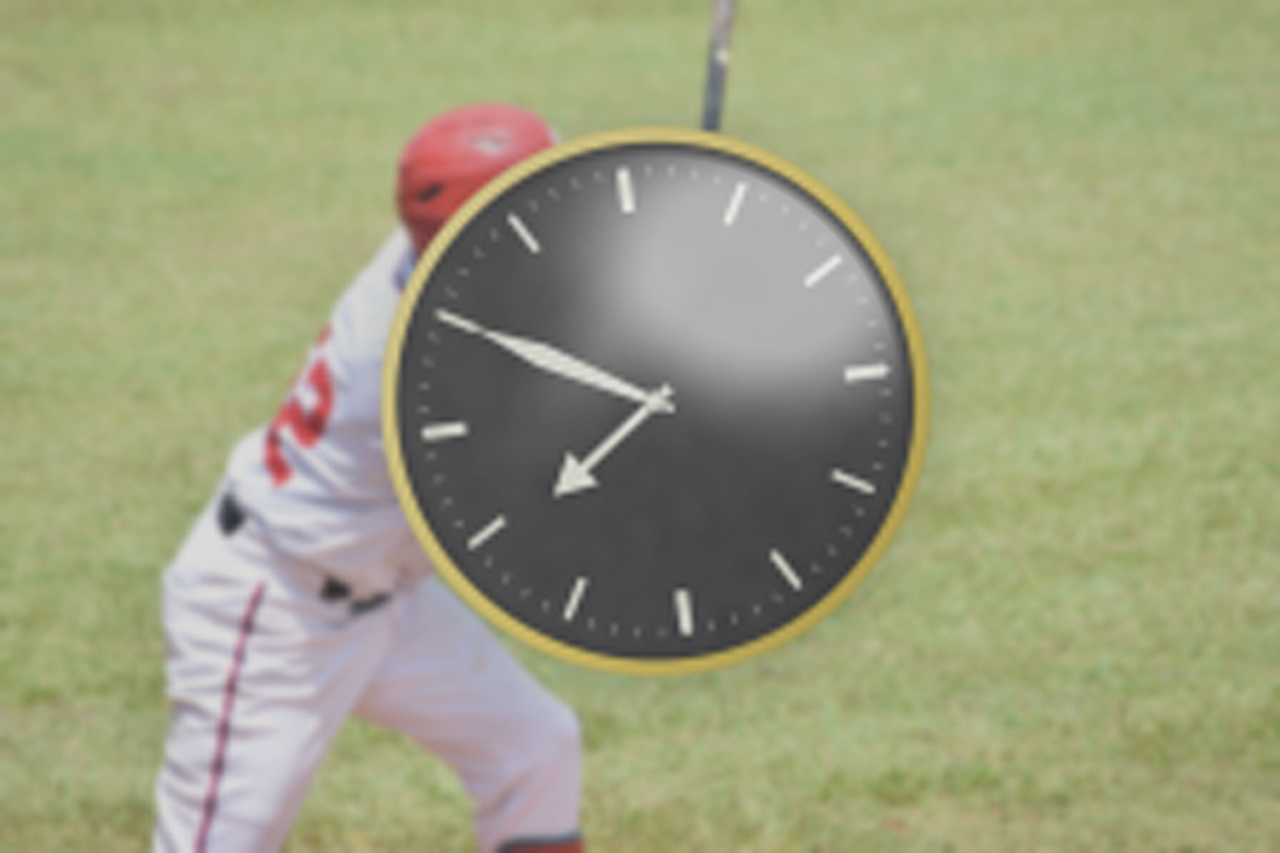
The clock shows 7 h 50 min
